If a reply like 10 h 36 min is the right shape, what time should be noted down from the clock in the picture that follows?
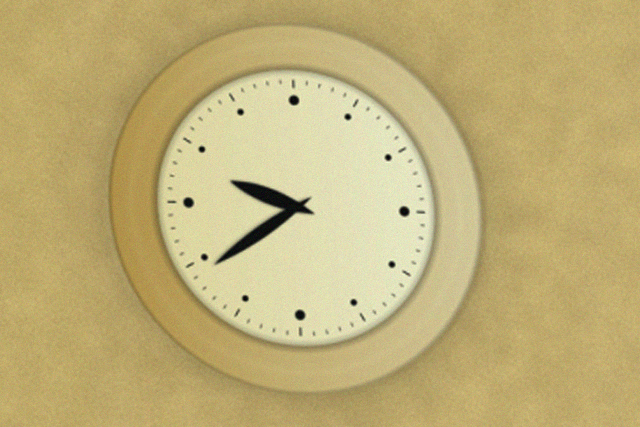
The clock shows 9 h 39 min
